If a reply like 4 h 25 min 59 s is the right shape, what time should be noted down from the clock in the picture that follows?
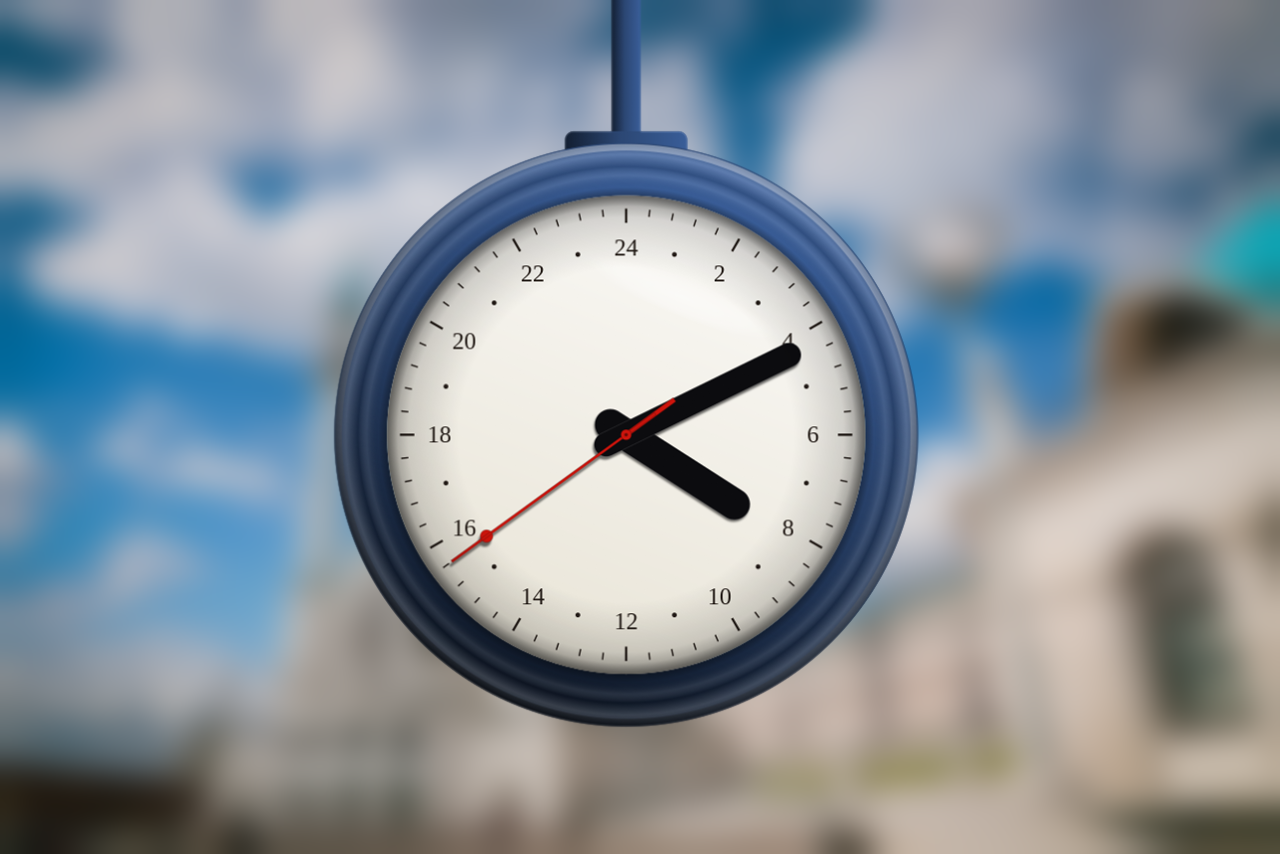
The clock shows 8 h 10 min 39 s
